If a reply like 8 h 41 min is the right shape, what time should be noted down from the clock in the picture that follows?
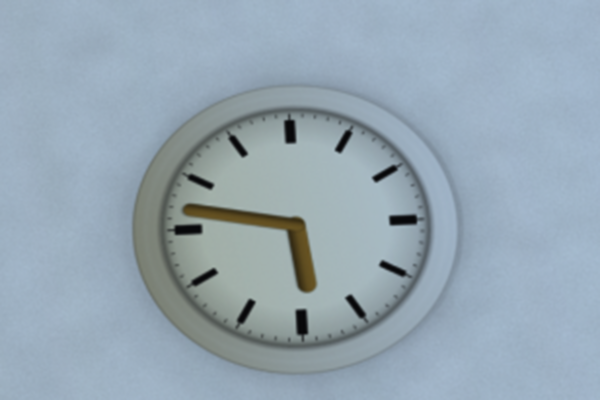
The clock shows 5 h 47 min
